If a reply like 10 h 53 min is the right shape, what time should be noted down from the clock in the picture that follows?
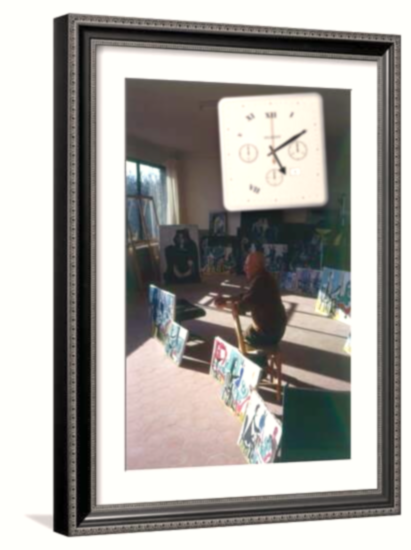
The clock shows 5 h 10 min
